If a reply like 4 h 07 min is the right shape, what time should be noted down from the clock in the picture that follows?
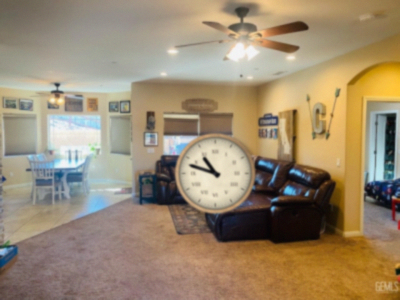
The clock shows 10 h 48 min
